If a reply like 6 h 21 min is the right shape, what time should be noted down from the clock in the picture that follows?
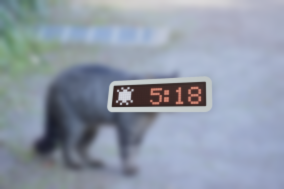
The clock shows 5 h 18 min
